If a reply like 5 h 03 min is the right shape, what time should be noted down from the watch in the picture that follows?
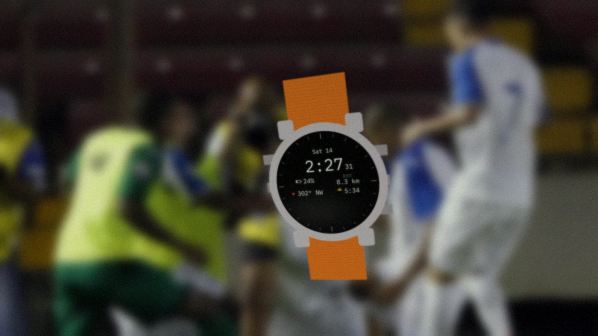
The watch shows 2 h 27 min
